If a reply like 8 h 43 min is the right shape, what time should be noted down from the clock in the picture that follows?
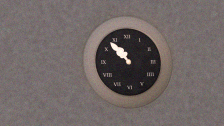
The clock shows 10 h 53 min
